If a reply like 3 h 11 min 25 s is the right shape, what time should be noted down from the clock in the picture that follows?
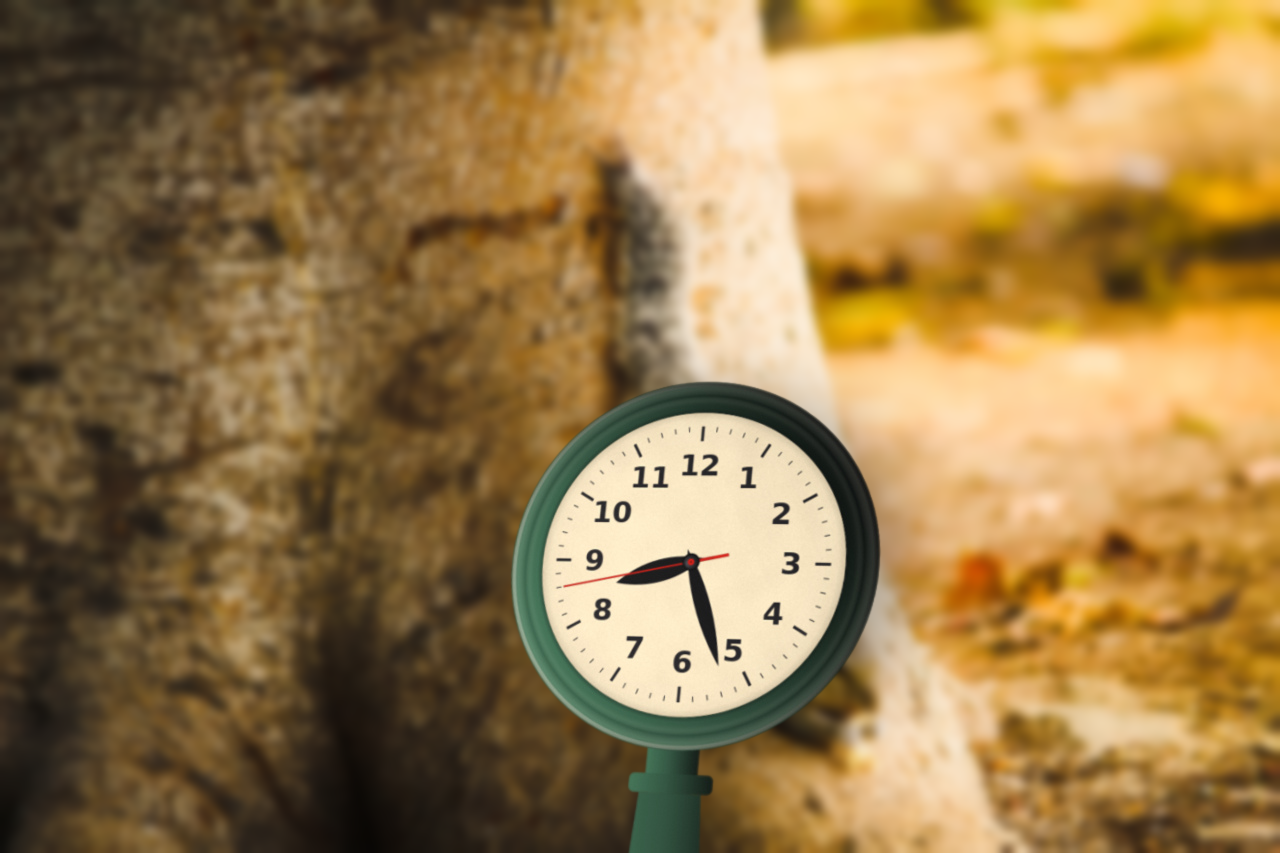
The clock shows 8 h 26 min 43 s
